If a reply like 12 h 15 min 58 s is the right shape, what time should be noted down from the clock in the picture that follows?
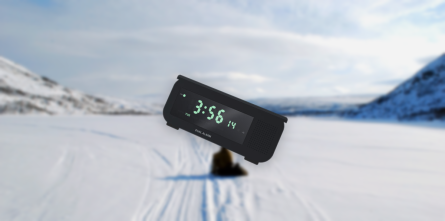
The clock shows 3 h 56 min 14 s
